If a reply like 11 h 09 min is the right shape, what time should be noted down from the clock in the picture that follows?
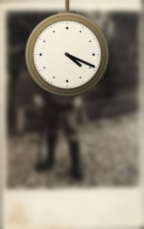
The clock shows 4 h 19 min
